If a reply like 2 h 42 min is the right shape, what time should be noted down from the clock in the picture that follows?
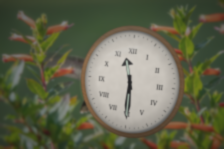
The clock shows 11 h 30 min
